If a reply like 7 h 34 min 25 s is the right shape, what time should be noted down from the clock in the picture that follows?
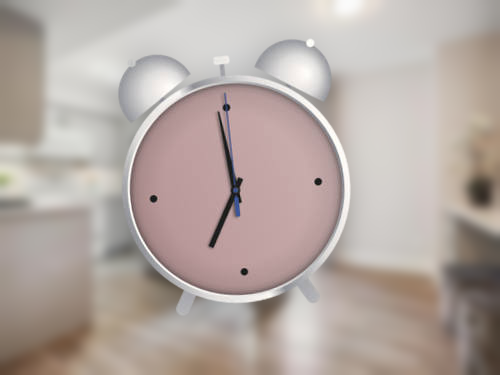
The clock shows 6 h 59 min 00 s
